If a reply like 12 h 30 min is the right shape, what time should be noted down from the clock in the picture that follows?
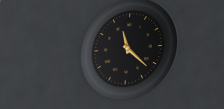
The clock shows 11 h 22 min
